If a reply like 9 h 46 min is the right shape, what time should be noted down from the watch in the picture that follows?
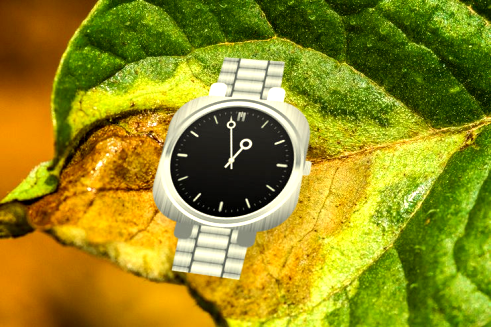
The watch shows 12 h 58 min
